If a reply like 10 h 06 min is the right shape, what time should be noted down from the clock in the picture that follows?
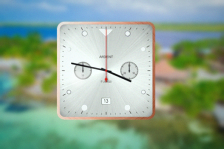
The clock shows 3 h 47 min
